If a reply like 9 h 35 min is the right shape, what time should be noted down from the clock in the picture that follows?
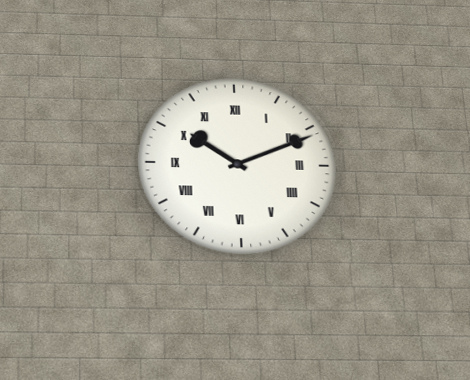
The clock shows 10 h 11 min
